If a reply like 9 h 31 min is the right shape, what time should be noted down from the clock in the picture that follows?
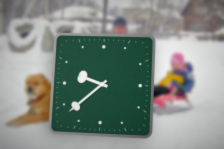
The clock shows 9 h 38 min
